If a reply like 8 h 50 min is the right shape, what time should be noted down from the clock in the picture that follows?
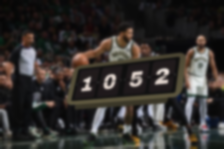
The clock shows 10 h 52 min
